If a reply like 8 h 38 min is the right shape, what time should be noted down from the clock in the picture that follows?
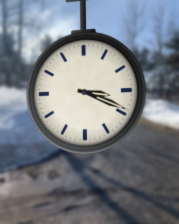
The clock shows 3 h 19 min
